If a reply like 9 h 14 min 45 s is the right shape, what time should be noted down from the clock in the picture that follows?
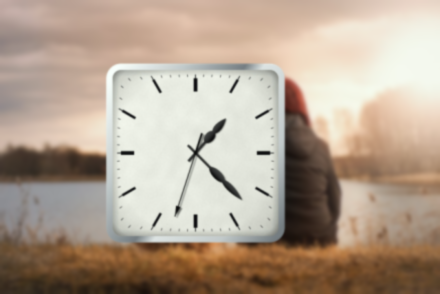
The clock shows 1 h 22 min 33 s
